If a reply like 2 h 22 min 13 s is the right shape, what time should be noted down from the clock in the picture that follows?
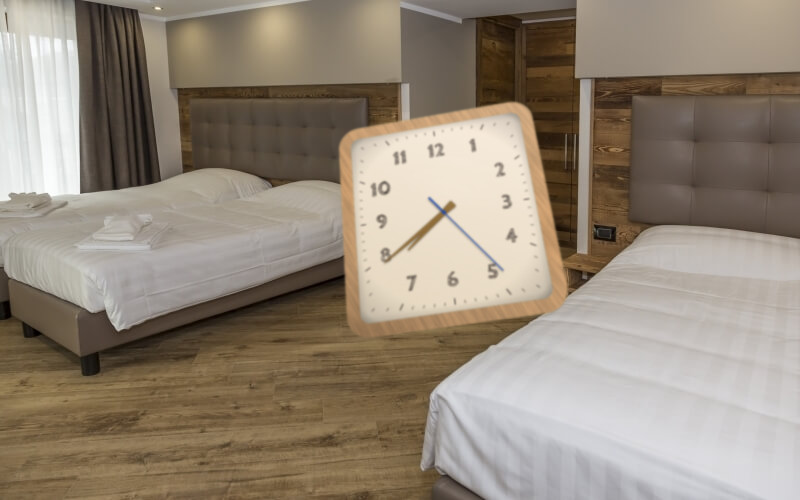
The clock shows 7 h 39 min 24 s
